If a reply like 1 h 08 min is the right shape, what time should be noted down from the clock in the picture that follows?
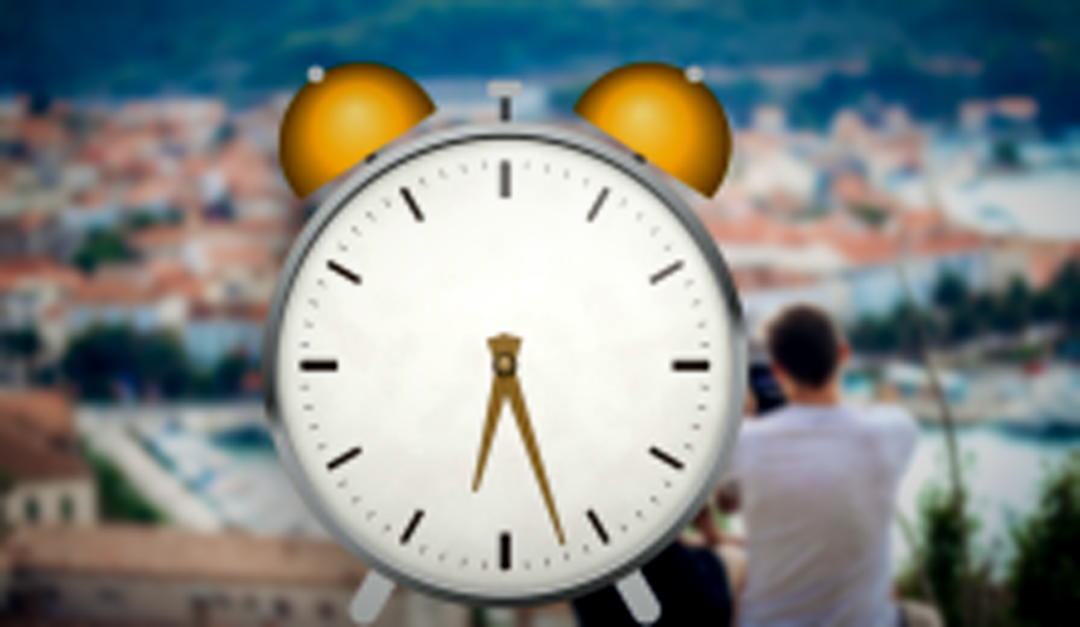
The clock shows 6 h 27 min
